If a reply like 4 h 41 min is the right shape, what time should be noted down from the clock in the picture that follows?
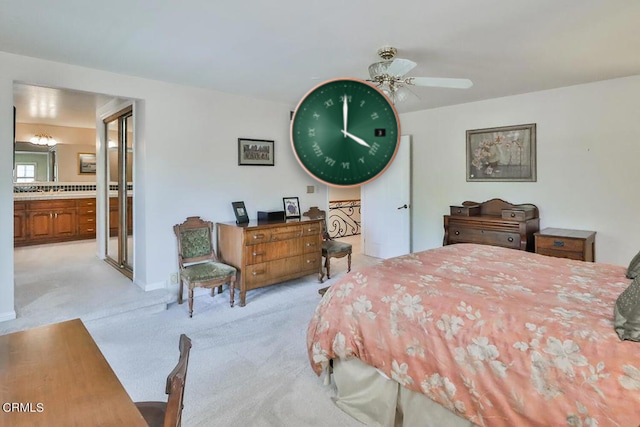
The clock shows 4 h 00 min
